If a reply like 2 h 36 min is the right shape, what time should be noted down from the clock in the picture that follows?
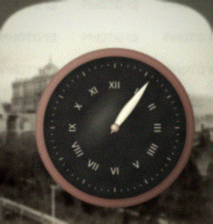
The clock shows 1 h 06 min
